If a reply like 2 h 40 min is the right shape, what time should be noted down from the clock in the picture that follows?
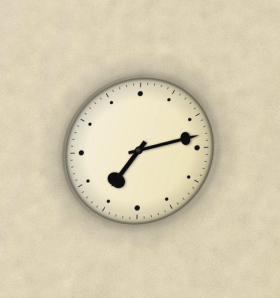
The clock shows 7 h 13 min
